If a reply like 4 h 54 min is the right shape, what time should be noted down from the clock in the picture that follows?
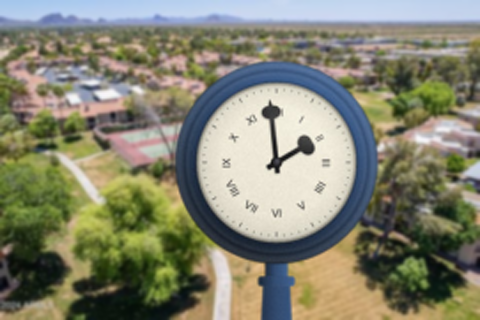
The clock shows 1 h 59 min
